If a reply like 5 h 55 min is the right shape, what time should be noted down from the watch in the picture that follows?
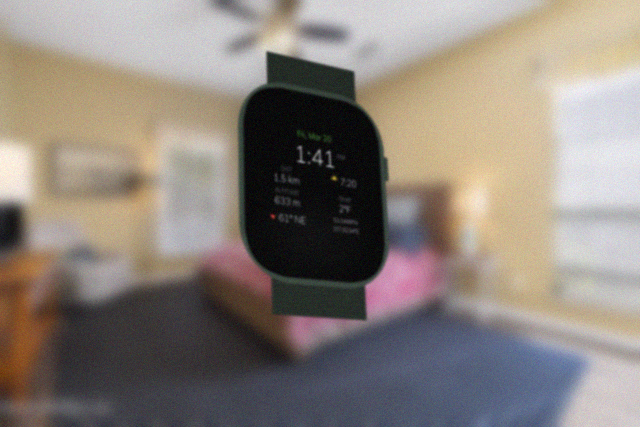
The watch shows 1 h 41 min
